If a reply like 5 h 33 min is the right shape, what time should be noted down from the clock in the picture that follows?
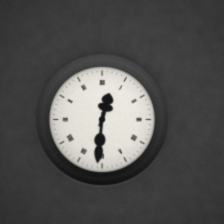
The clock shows 12 h 31 min
